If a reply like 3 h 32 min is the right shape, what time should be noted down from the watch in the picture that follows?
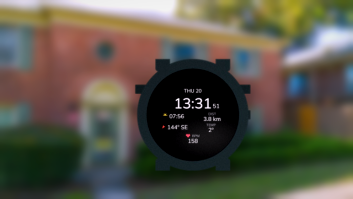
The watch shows 13 h 31 min
